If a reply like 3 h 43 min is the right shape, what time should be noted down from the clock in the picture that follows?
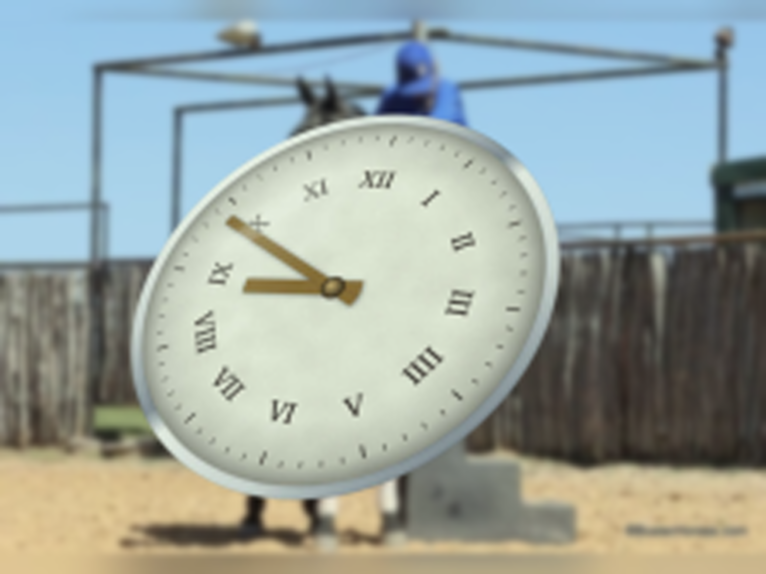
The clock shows 8 h 49 min
